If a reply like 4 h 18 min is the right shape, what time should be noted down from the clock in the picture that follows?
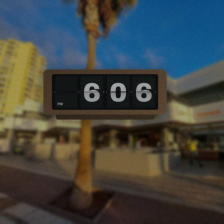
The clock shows 6 h 06 min
